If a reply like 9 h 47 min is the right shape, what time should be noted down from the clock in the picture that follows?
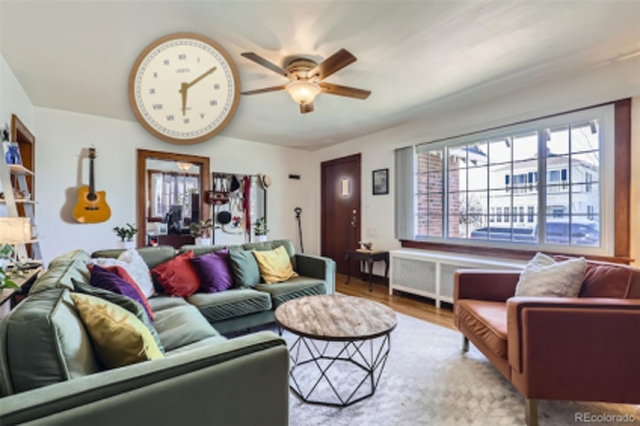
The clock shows 6 h 10 min
